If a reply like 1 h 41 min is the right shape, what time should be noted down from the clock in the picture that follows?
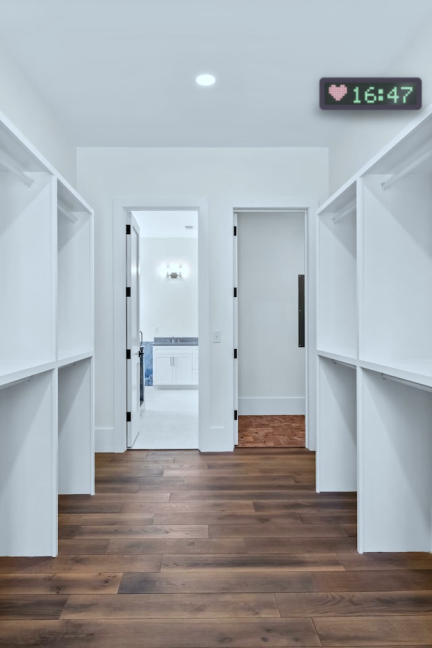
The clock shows 16 h 47 min
